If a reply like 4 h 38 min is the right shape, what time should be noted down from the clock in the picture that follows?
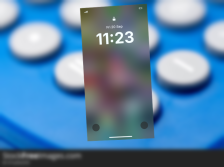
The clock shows 11 h 23 min
